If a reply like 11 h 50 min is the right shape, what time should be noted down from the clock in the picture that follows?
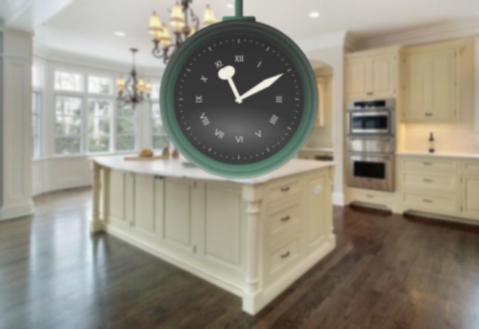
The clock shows 11 h 10 min
